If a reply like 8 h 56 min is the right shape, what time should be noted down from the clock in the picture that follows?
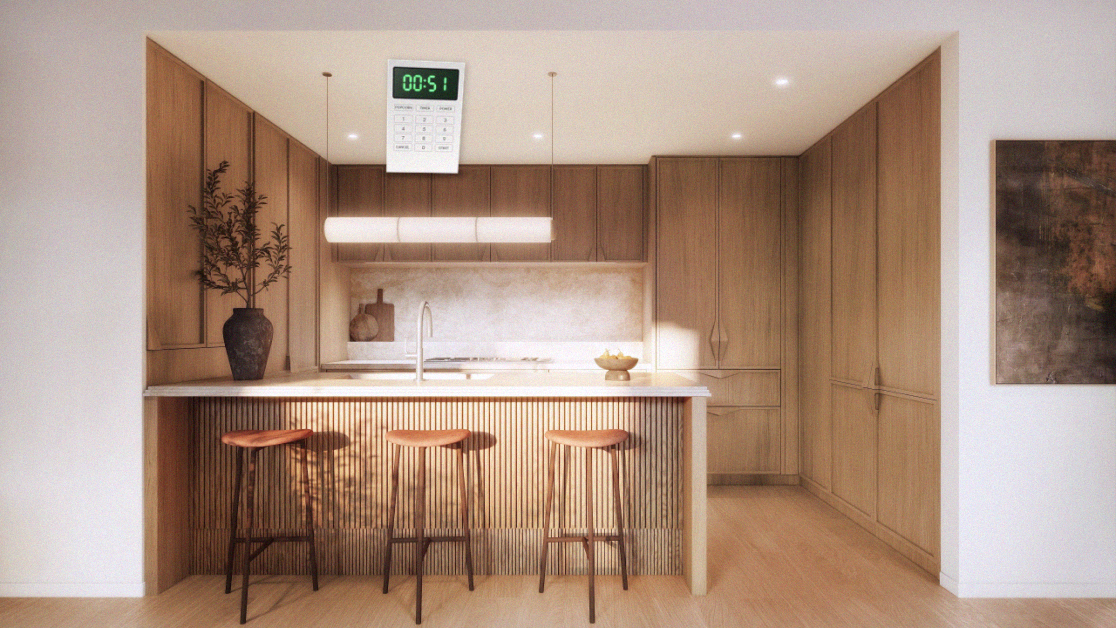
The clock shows 0 h 51 min
